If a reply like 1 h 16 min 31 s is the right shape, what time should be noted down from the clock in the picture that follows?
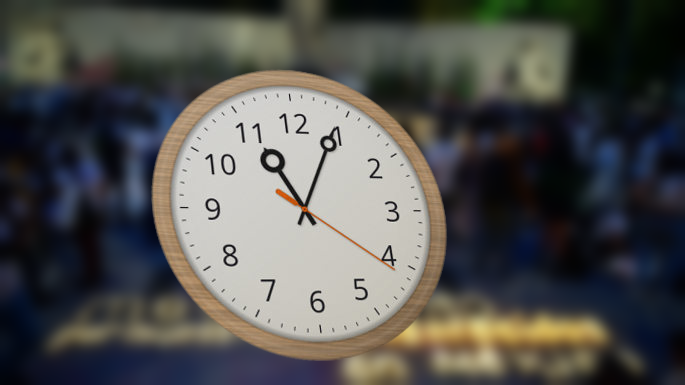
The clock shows 11 h 04 min 21 s
